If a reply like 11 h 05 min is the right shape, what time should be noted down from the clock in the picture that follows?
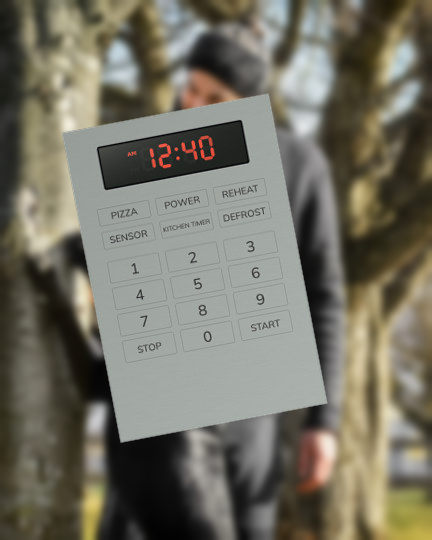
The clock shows 12 h 40 min
